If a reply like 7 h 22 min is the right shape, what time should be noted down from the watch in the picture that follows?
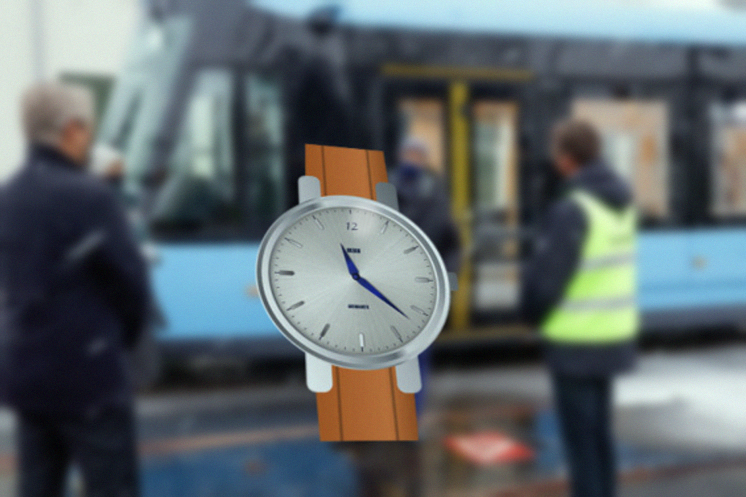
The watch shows 11 h 22 min
